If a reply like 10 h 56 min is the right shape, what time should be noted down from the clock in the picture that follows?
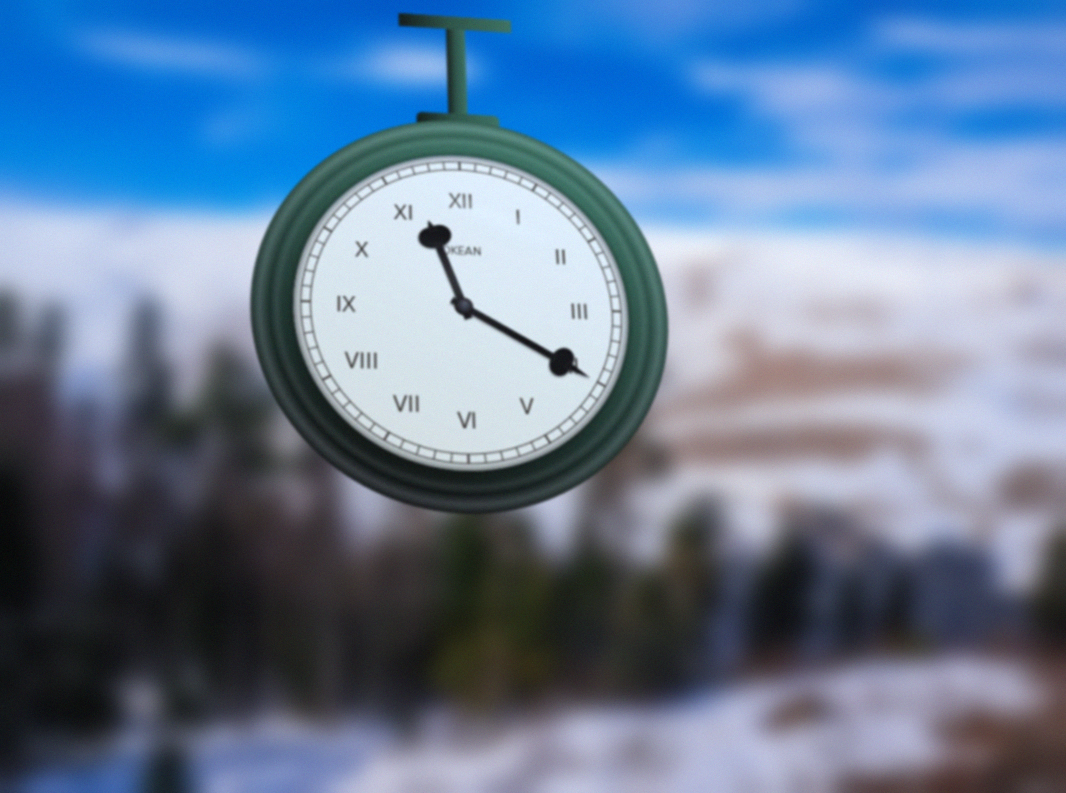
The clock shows 11 h 20 min
